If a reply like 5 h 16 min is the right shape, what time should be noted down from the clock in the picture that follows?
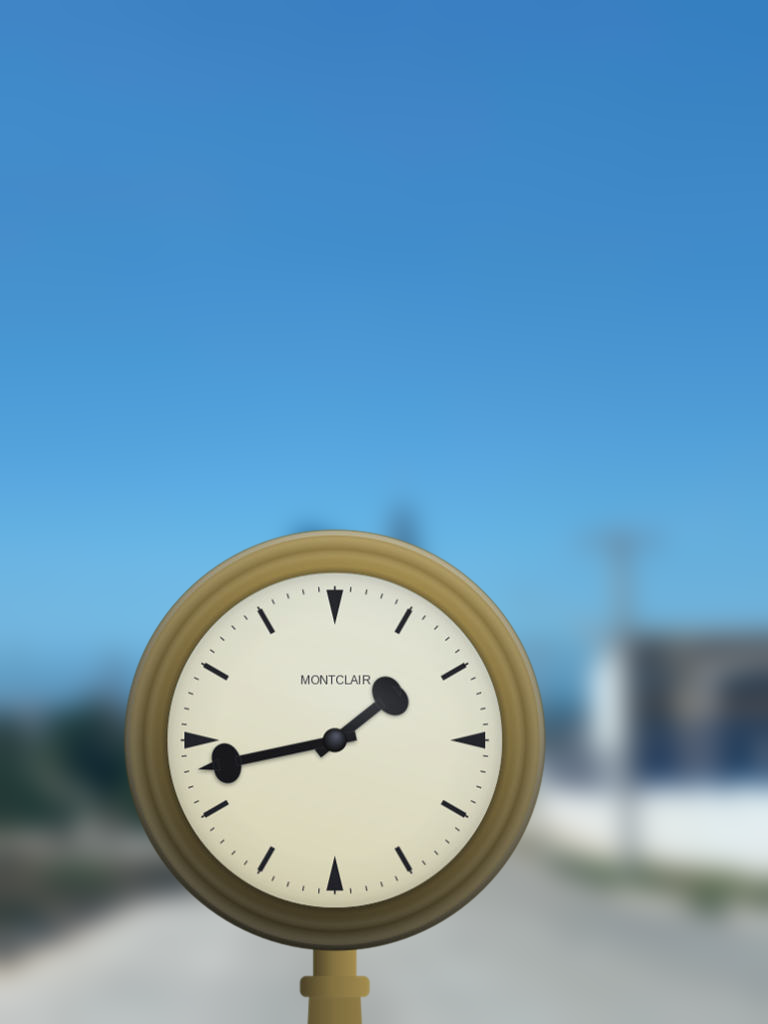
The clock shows 1 h 43 min
